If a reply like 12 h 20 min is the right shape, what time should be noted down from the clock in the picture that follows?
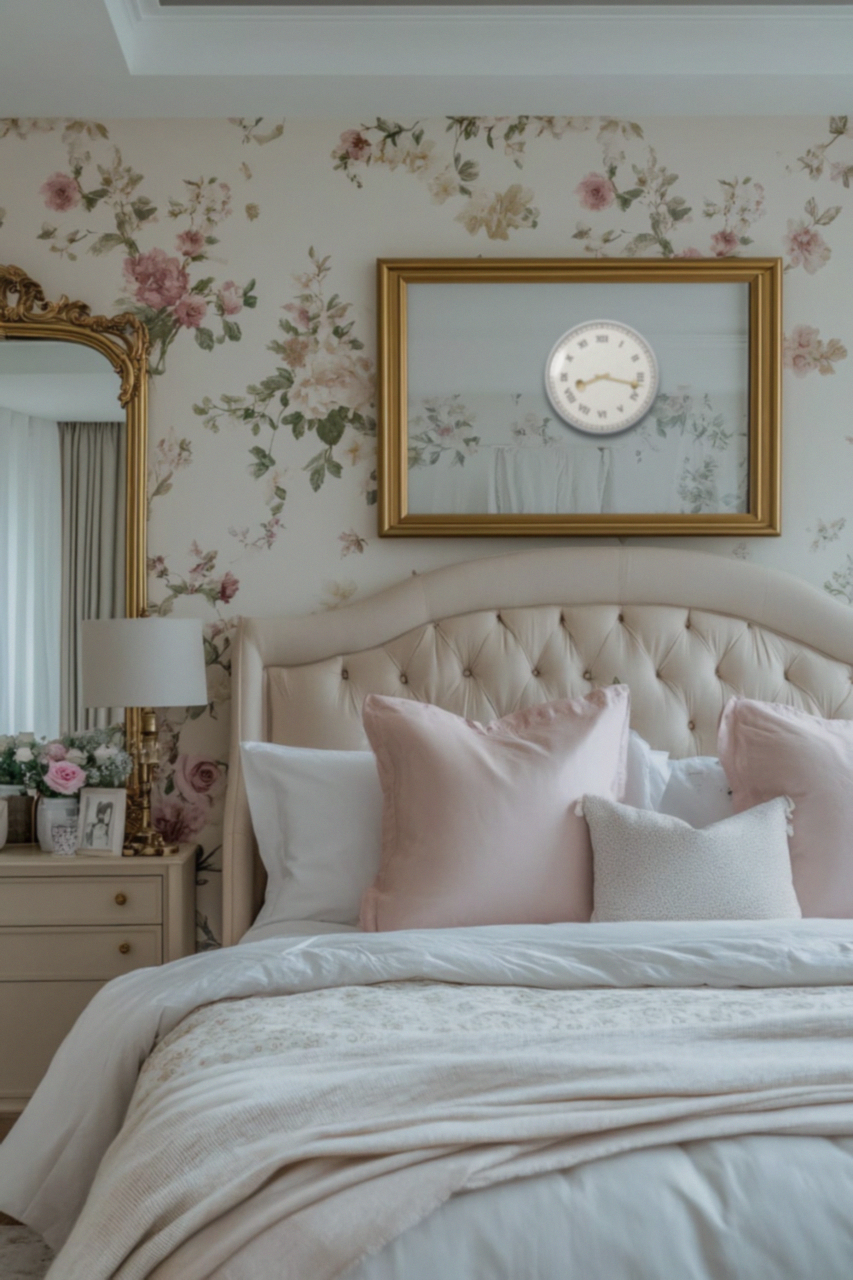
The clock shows 8 h 17 min
